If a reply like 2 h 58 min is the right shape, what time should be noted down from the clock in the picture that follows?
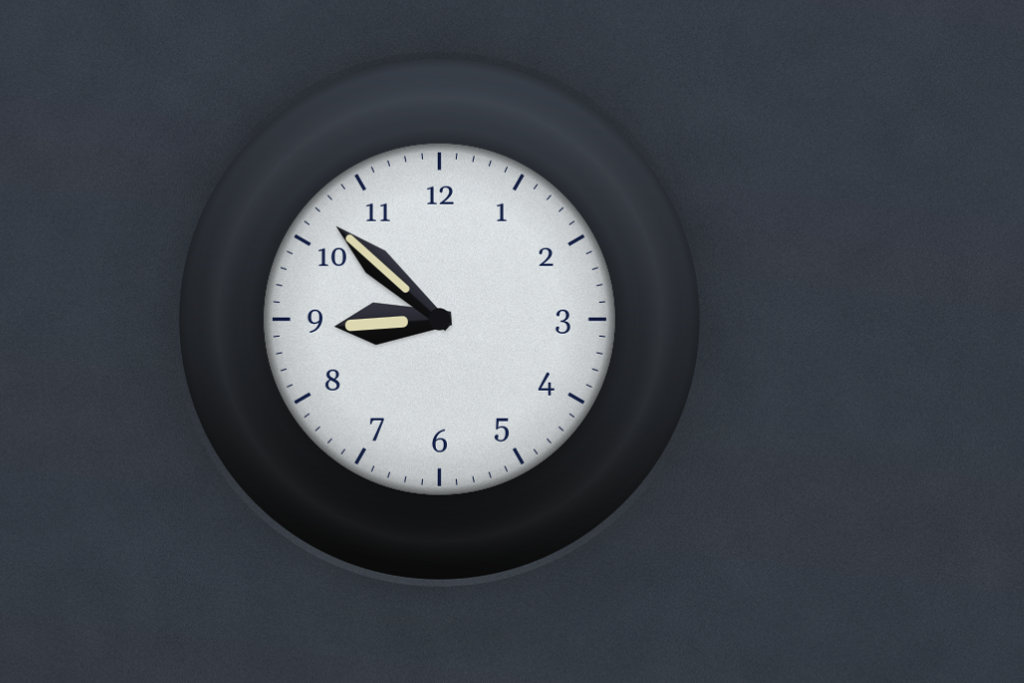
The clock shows 8 h 52 min
